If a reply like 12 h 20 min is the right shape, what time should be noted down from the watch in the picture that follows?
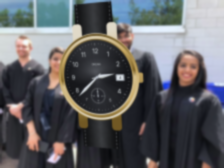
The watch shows 2 h 38 min
